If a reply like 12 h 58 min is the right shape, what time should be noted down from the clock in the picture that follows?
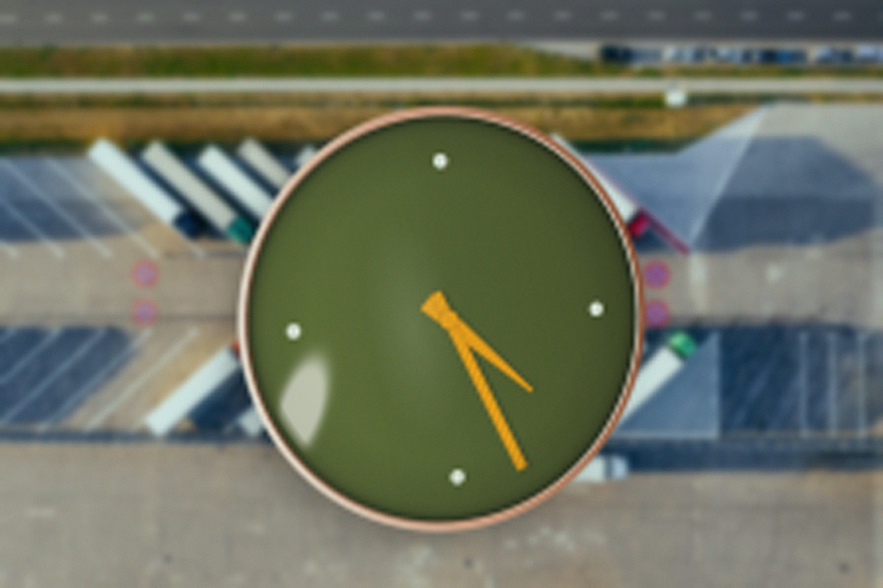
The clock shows 4 h 26 min
